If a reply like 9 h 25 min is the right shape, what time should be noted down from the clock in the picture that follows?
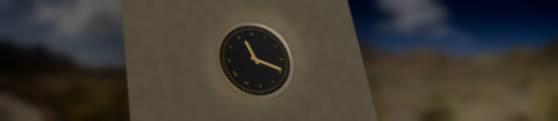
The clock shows 11 h 19 min
